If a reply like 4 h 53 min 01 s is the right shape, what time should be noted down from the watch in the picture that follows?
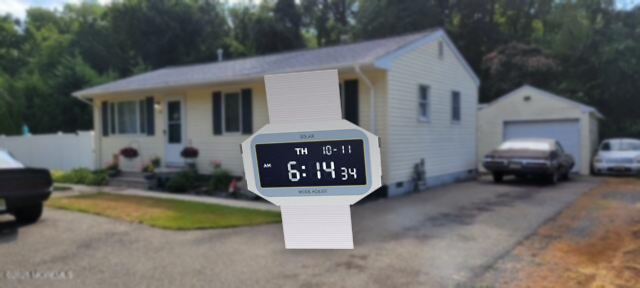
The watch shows 6 h 14 min 34 s
